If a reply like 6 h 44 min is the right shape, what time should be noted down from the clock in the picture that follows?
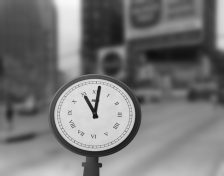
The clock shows 11 h 01 min
